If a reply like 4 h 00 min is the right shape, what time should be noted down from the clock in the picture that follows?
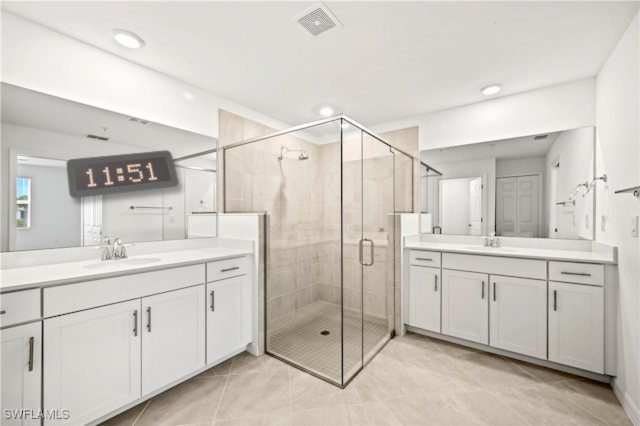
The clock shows 11 h 51 min
